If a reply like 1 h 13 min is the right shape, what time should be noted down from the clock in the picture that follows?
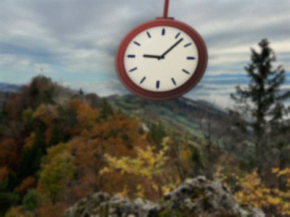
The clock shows 9 h 07 min
